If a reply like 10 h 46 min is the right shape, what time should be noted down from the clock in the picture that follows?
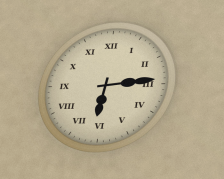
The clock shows 6 h 14 min
